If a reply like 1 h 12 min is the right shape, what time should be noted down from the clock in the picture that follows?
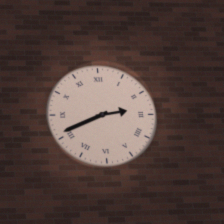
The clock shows 2 h 41 min
